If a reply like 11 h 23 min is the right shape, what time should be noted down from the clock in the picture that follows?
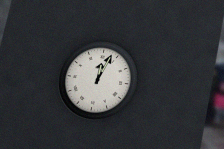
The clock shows 12 h 03 min
